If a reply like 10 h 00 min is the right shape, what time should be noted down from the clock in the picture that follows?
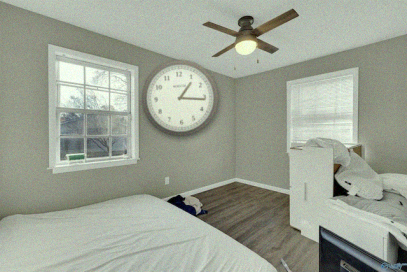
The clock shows 1 h 16 min
